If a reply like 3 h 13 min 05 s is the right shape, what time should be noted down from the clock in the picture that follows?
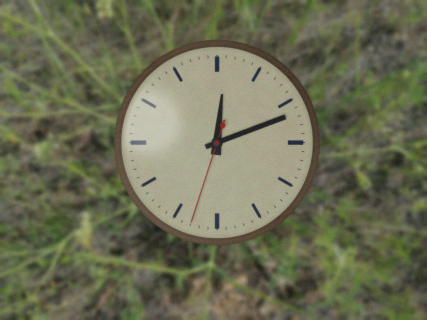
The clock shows 12 h 11 min 33 s
